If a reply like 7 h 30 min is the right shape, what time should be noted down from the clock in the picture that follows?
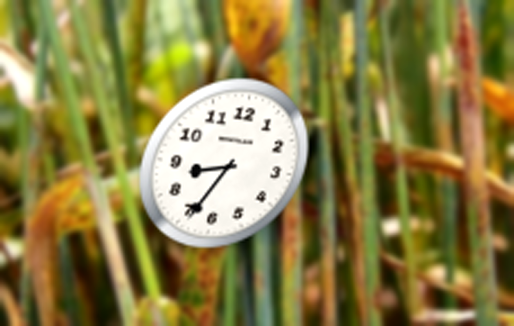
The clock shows 8 h 34 min
